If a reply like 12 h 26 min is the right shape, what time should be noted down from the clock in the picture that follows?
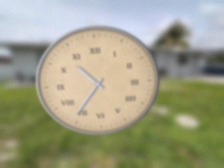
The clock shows 10 h 36 min
